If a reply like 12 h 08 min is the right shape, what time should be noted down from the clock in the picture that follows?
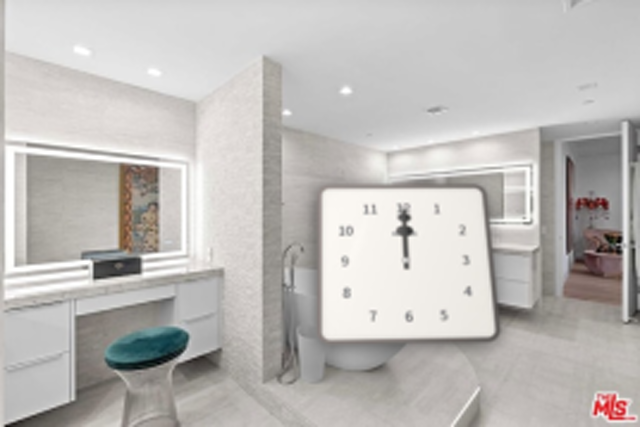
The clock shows 12 h 00 min
